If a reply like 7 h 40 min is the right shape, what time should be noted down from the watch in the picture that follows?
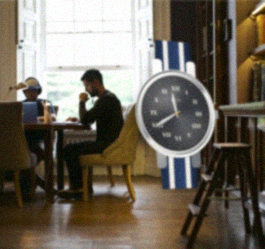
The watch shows 11 h 40 min
